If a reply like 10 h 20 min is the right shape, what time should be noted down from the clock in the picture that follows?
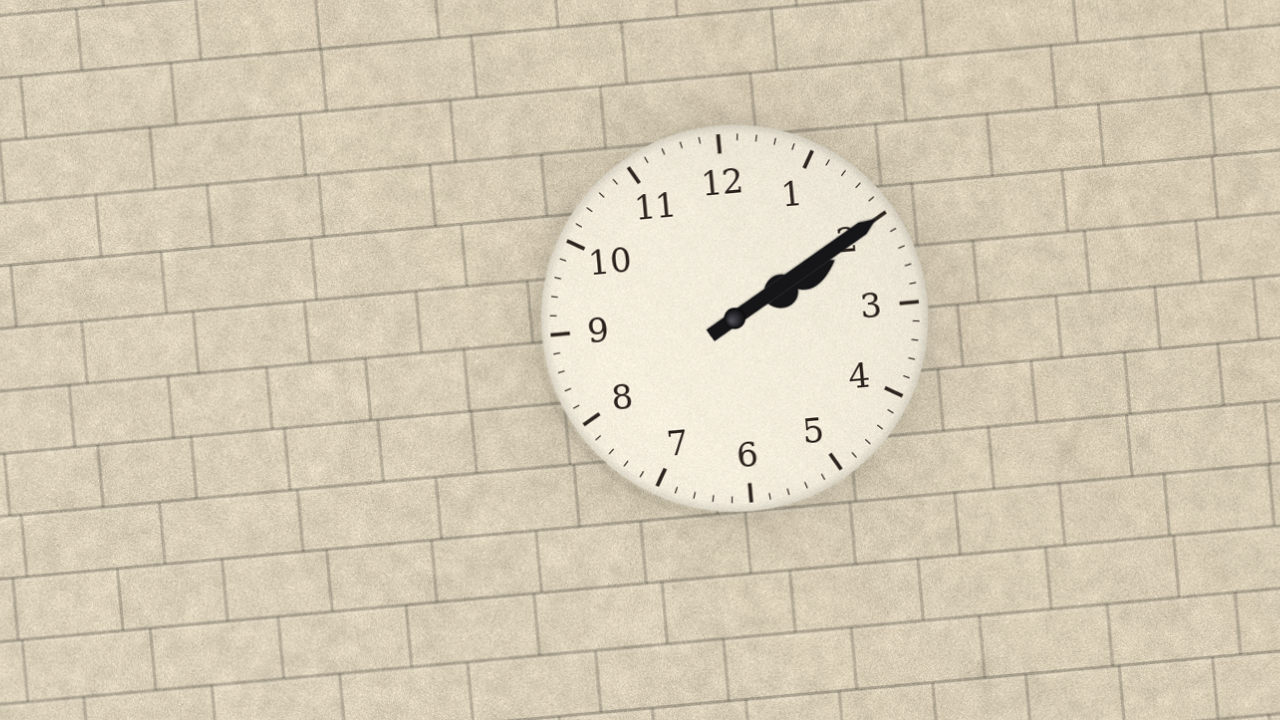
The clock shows 2 h 10 min
